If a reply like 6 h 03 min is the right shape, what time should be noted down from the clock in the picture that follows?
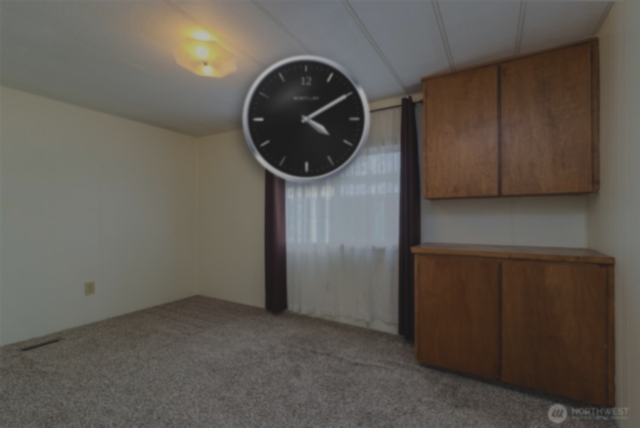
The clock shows 4 h 10 min
